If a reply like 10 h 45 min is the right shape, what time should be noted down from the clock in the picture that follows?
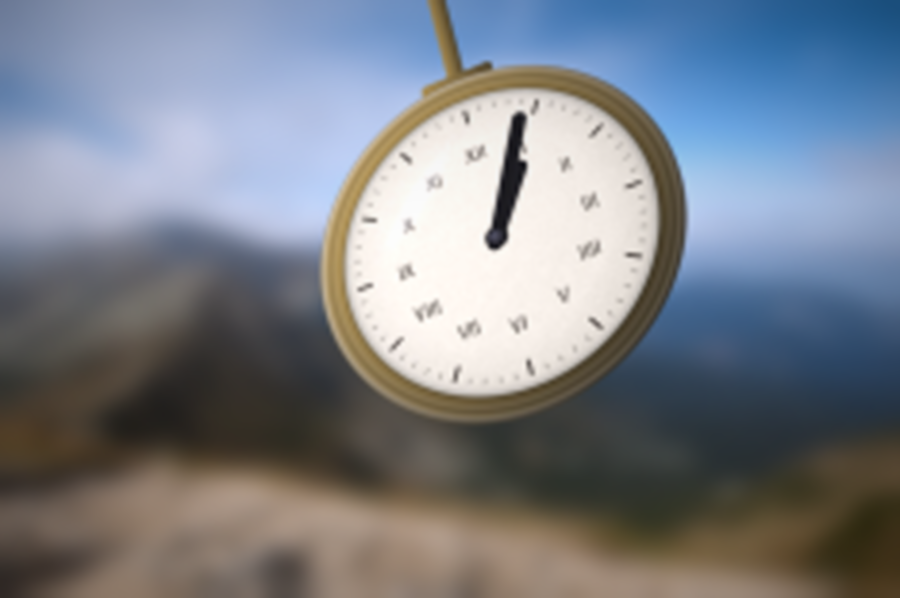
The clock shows 1 h 04 min
